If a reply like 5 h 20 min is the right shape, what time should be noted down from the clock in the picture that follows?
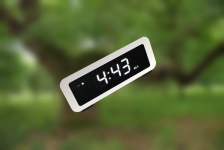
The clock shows 4 h 43 min
